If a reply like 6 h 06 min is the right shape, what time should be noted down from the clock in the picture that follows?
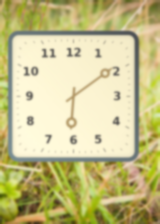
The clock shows 6 h 09 min
